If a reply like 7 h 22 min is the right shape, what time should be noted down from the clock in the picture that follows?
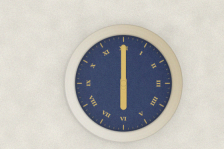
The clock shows 6 h 00 min
